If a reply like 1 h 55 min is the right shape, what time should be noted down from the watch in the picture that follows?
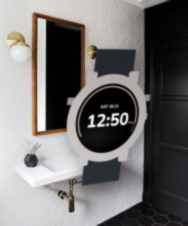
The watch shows 12 h 50 min
